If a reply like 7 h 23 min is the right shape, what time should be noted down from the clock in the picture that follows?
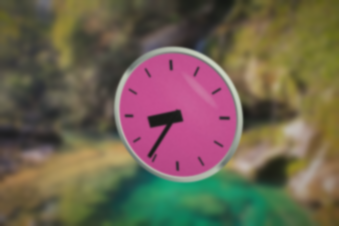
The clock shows 8 h 36 min
